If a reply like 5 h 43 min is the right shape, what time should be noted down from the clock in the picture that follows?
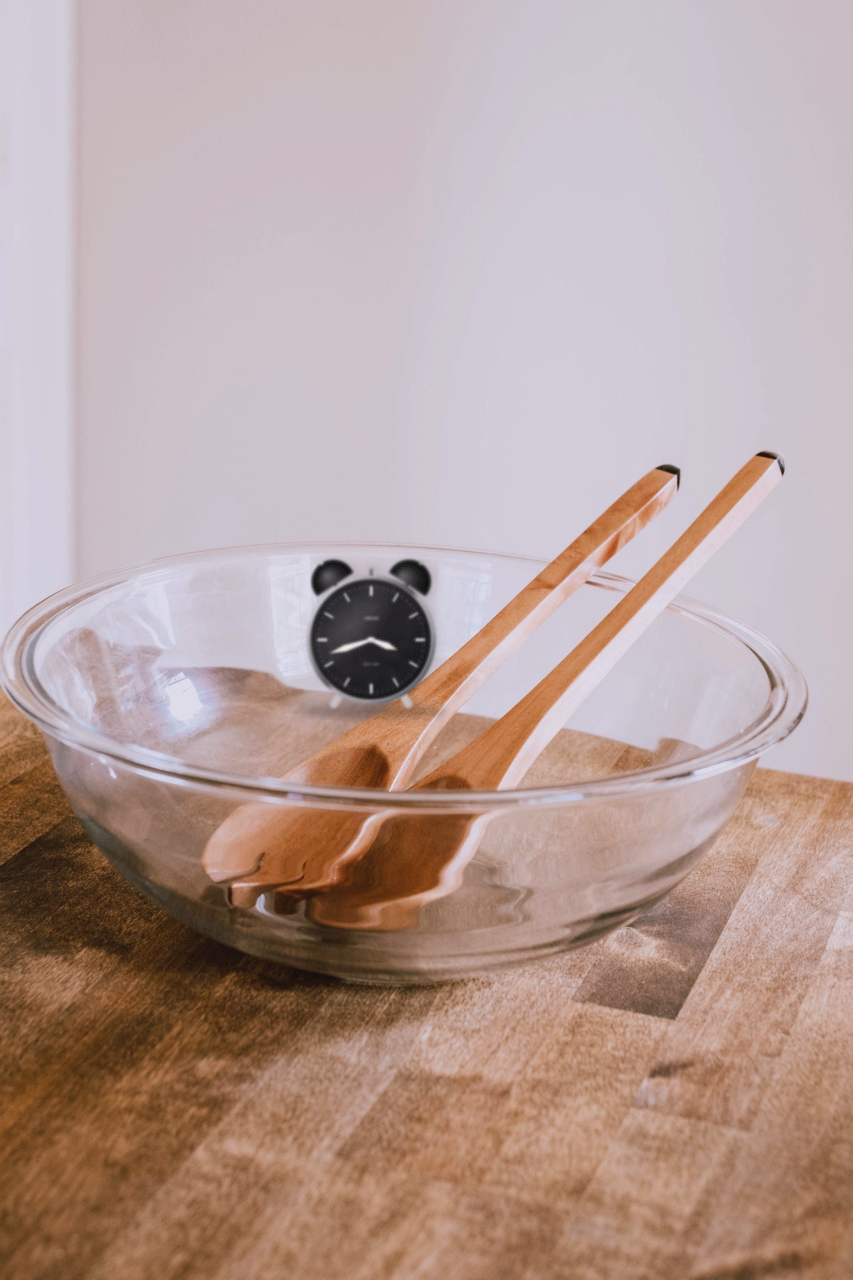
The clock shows 3 h 42 min
